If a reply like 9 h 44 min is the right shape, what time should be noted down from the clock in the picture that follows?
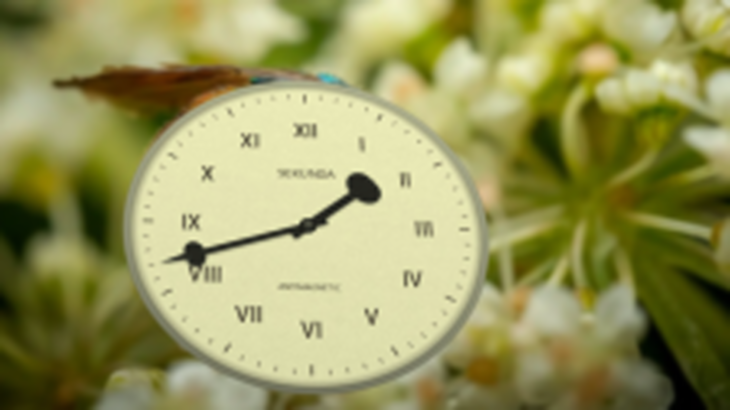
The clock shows 1 h 42 min
